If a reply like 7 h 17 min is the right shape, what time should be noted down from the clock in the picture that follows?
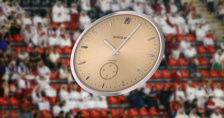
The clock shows 10 h 04 min
